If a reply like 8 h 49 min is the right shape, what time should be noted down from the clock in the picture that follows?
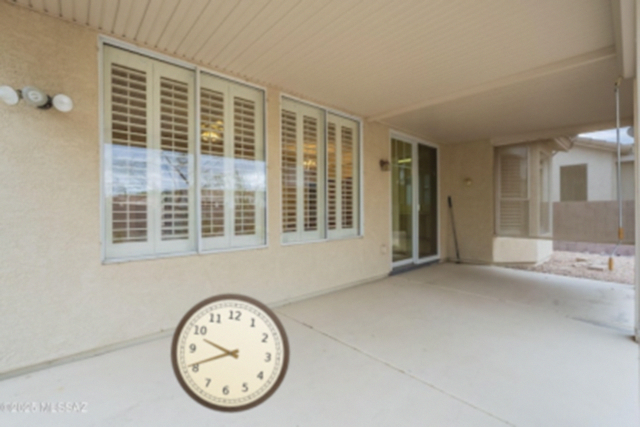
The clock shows 9 h 41 min
